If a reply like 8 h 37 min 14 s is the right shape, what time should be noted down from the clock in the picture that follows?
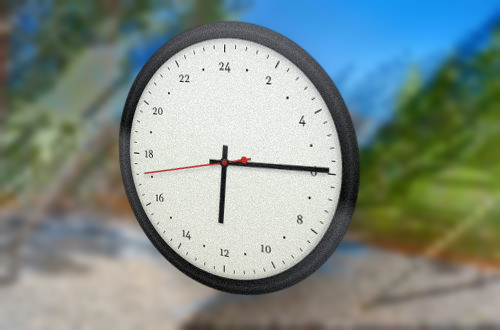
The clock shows 12 h 14 min 43 s
